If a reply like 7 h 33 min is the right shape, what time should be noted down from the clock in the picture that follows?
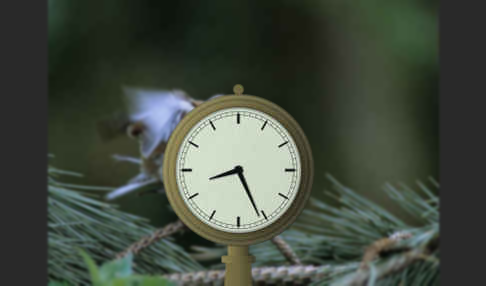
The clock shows 8 h 26 min
